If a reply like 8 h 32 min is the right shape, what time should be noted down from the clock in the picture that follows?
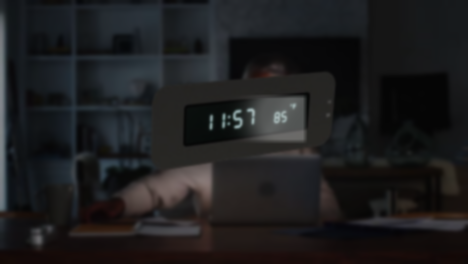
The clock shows 11 h 57 min
